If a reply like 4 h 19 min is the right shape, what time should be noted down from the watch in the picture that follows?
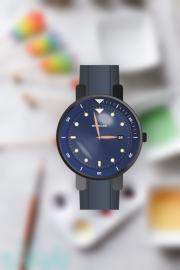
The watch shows 2 h 58 min
